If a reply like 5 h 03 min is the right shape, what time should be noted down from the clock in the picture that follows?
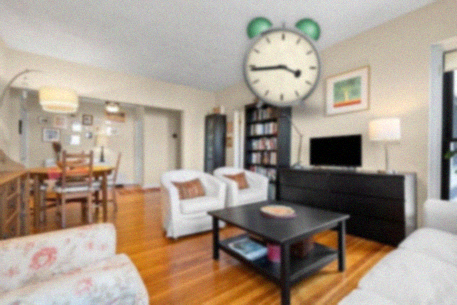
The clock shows 3 h 44 min
